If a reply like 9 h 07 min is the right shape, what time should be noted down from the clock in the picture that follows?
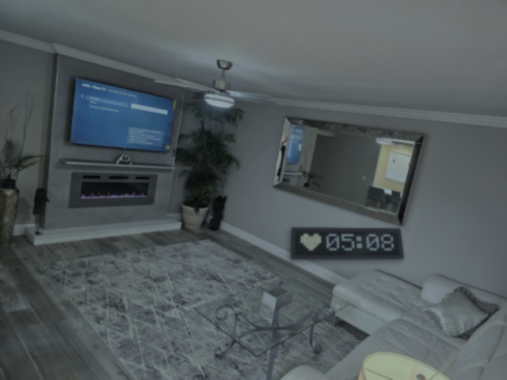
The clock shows 5 h 08 min
